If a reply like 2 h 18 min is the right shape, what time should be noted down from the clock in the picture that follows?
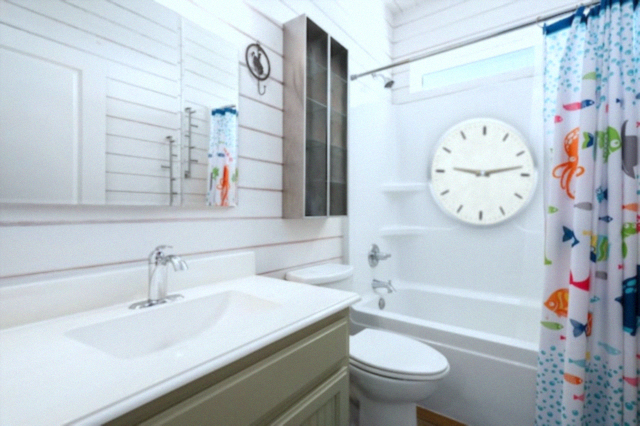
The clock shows 9 h 13 min
